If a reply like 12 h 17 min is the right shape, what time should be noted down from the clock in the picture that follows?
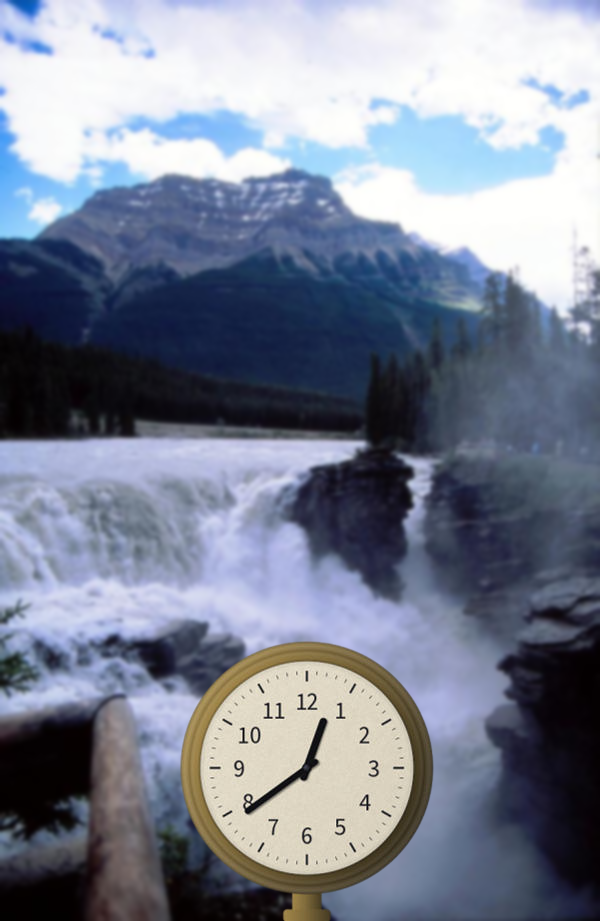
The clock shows 12 h 39 min
